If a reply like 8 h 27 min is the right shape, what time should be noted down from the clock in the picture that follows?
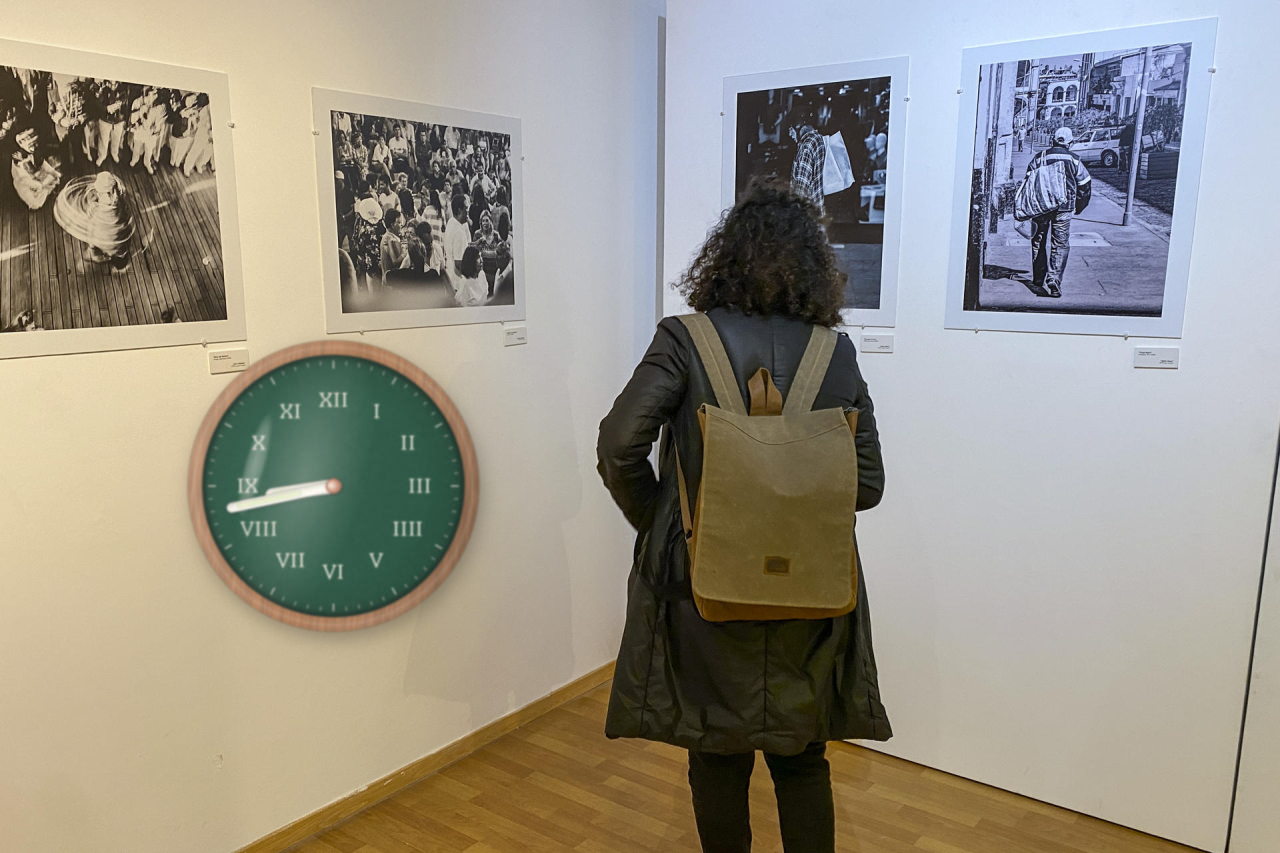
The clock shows 8 h 43 min
